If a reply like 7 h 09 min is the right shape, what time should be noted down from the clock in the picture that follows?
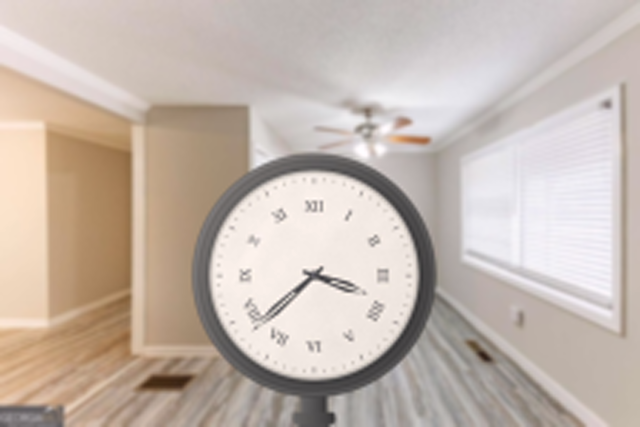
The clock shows 3 h 38 min
